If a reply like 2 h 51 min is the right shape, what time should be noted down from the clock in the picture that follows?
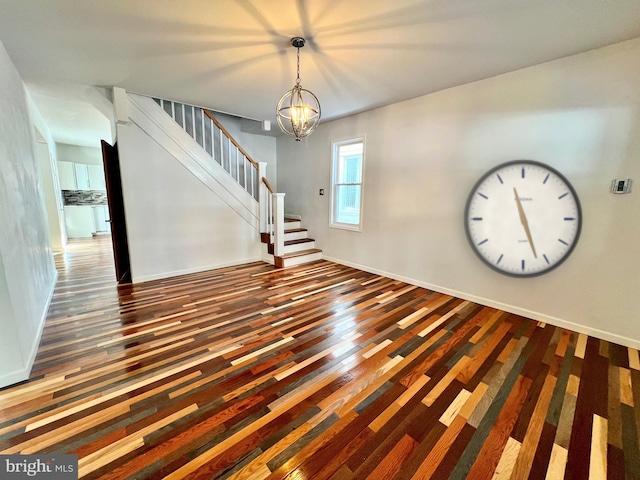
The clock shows 11 h 27 min
